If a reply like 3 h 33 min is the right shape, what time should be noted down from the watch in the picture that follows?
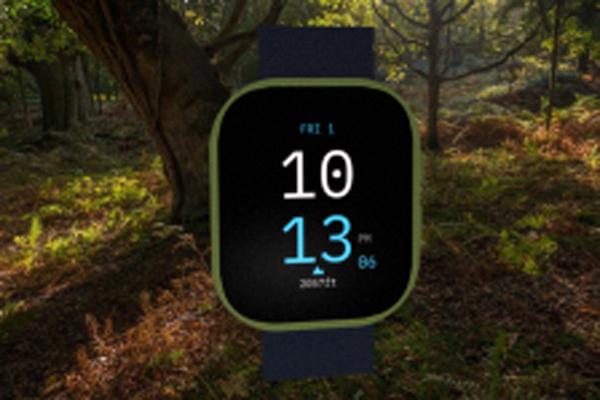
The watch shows 10 h 13 min
